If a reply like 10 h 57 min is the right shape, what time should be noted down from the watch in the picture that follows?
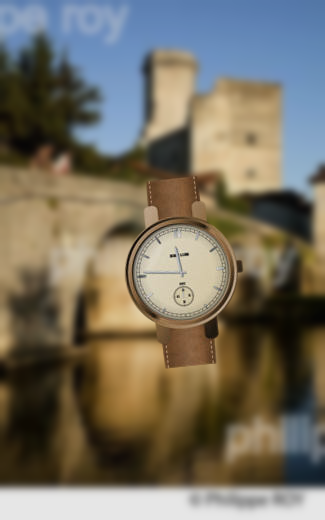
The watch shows 11 h 46 min
